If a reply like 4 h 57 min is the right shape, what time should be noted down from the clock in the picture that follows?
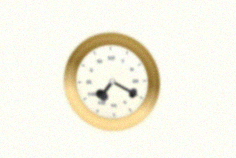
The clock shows 7 h 20 min
